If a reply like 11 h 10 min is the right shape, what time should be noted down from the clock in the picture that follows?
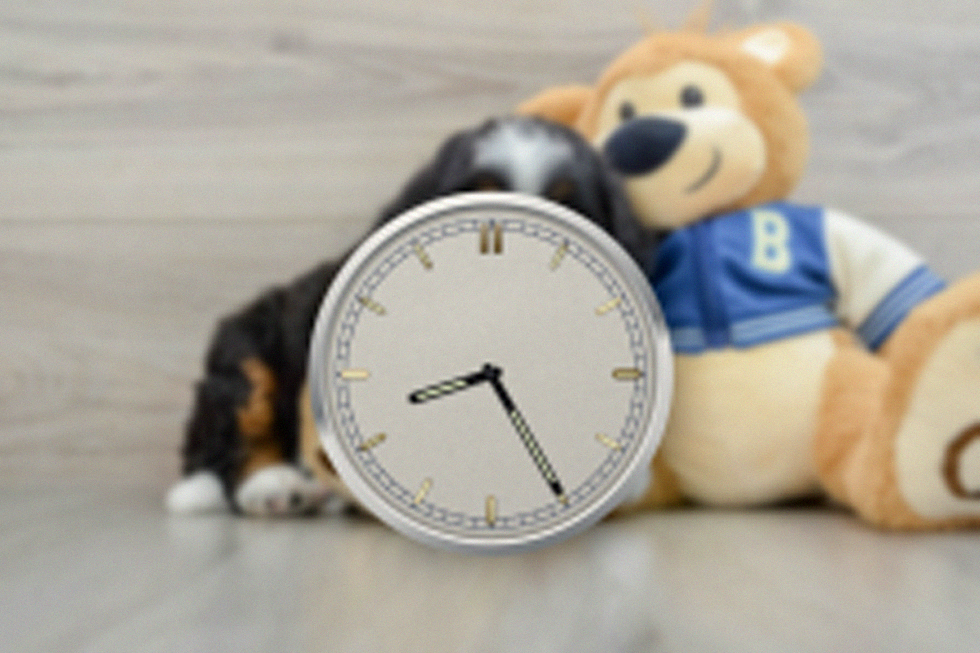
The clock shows 8 h 25 min
